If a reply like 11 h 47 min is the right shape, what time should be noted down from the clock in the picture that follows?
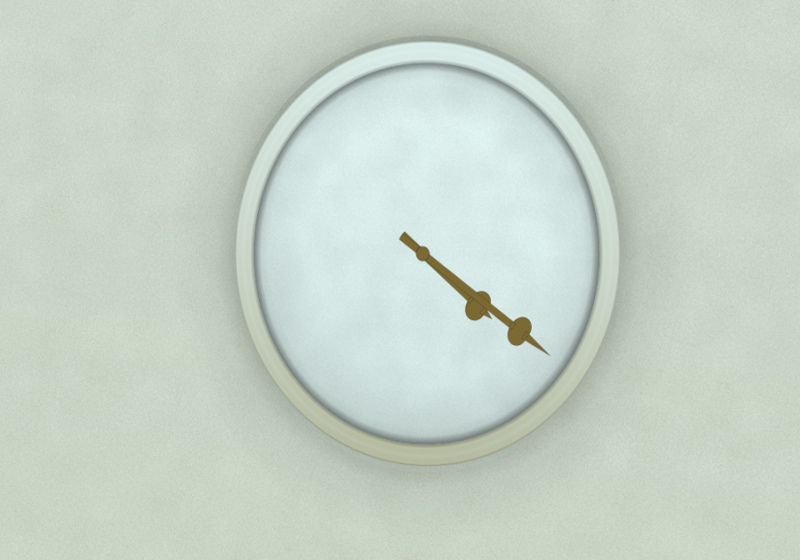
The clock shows 4 h 21 min
